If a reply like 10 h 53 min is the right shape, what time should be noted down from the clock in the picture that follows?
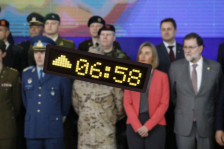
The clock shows 6 h 58 min
